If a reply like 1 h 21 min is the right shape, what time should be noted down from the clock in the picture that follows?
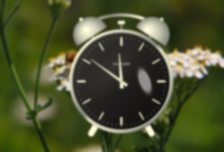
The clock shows 11 h 51 min
